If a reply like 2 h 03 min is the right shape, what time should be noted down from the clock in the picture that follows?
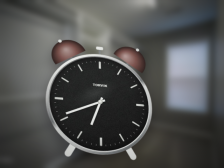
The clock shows 6 h 41 min
